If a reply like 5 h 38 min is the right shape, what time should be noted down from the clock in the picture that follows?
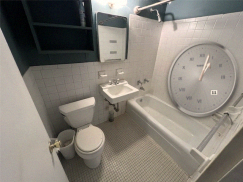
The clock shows 1 h 03 min
